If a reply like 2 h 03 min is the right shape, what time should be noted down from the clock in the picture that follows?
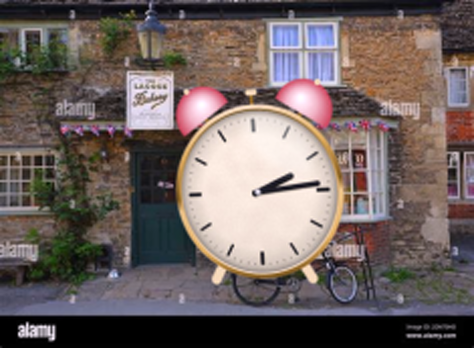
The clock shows 2 h 14 min
